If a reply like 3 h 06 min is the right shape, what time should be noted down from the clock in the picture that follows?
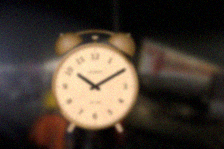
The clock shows 10 h 10 min
